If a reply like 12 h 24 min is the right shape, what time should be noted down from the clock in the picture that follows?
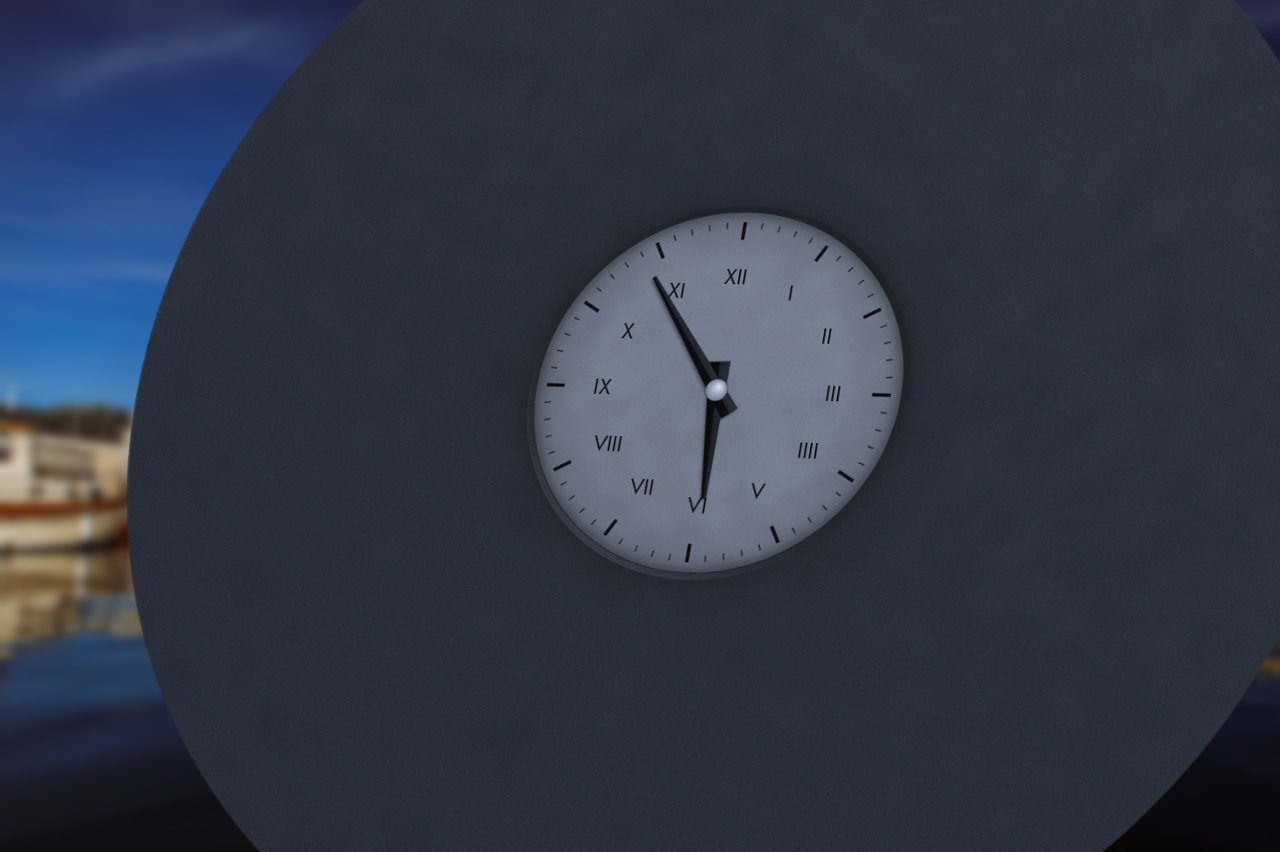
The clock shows 5 h 54 min
